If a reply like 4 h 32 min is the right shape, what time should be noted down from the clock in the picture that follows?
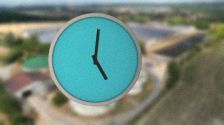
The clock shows 5 h 01 min
